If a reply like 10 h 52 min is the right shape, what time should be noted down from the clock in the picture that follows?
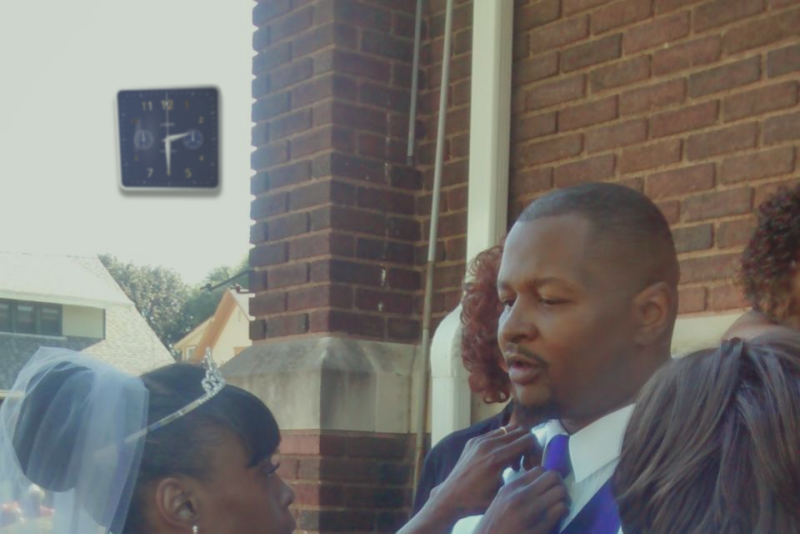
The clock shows 2 h 30 min
